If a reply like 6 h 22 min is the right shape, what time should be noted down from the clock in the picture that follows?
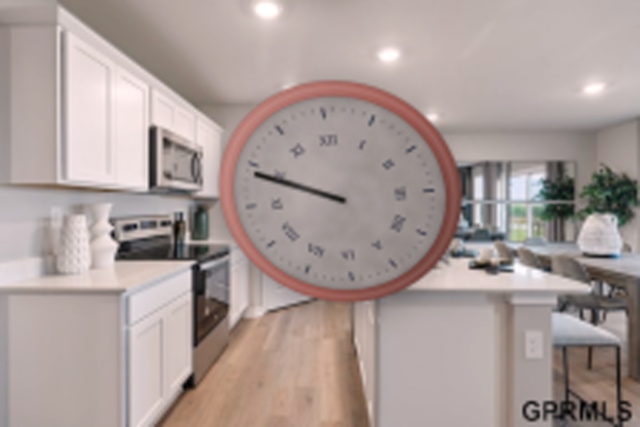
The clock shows 9 h 49 min
